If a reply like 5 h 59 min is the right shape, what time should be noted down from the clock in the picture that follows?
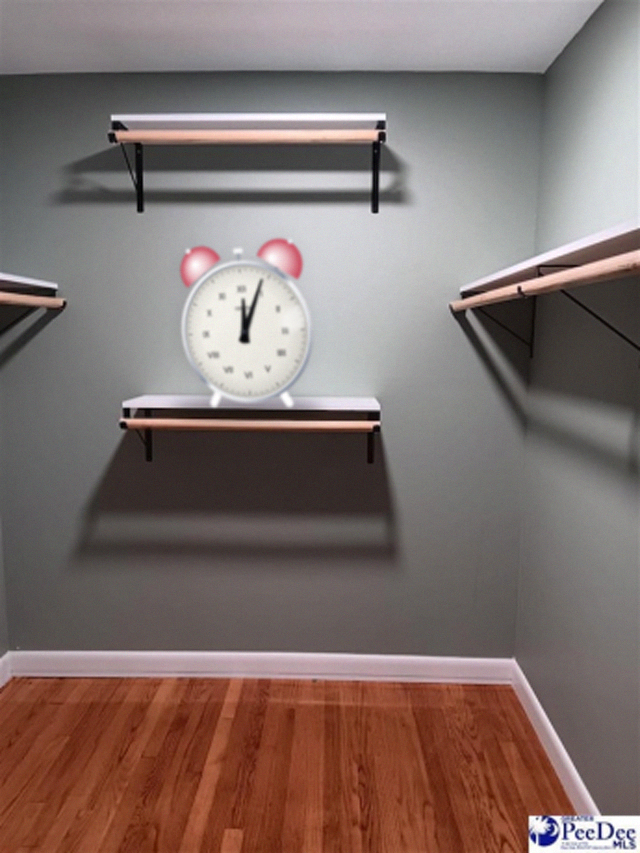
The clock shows 12 h 04 min
